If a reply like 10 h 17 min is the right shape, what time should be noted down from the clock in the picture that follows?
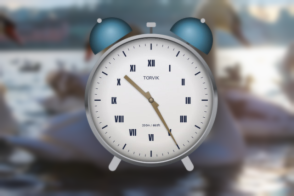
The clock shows 10 h 25 min
